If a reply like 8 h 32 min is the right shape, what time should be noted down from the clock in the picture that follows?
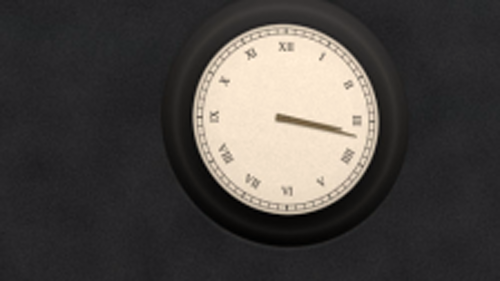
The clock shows 3 h 17 min
